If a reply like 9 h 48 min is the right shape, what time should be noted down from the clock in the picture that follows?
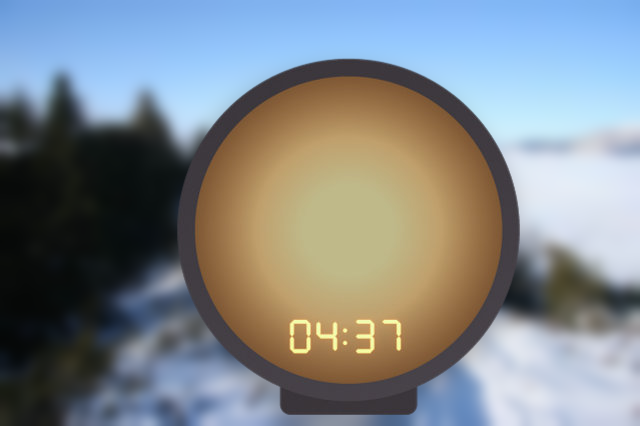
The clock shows 4 h 37 min
